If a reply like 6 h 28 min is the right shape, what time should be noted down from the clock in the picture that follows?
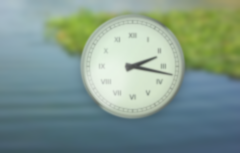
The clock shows 2 h 17 min
